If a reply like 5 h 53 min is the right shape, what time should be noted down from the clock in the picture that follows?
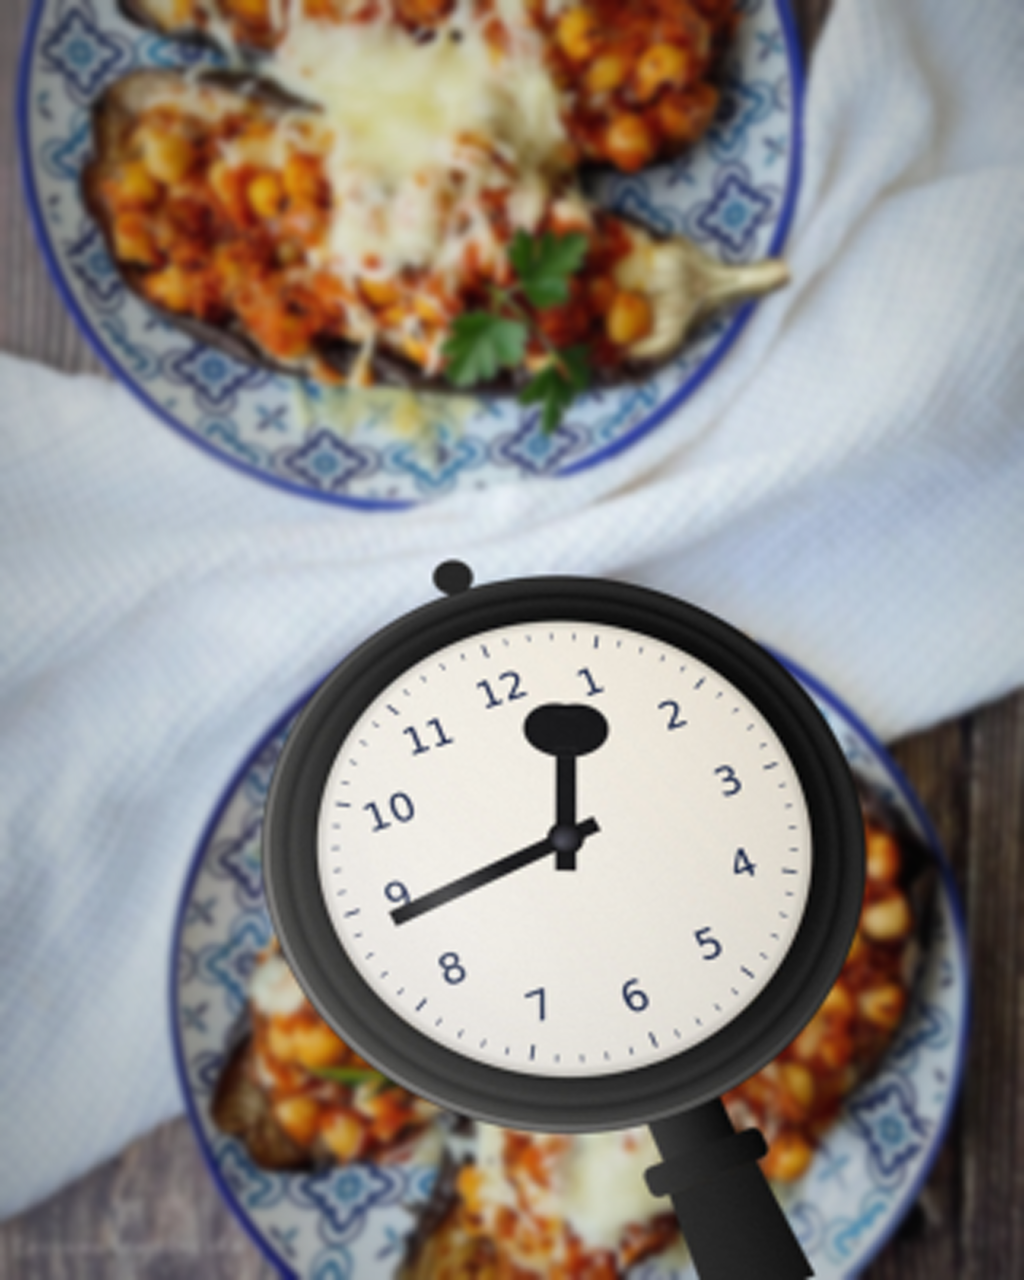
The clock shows 12 h 44 min
